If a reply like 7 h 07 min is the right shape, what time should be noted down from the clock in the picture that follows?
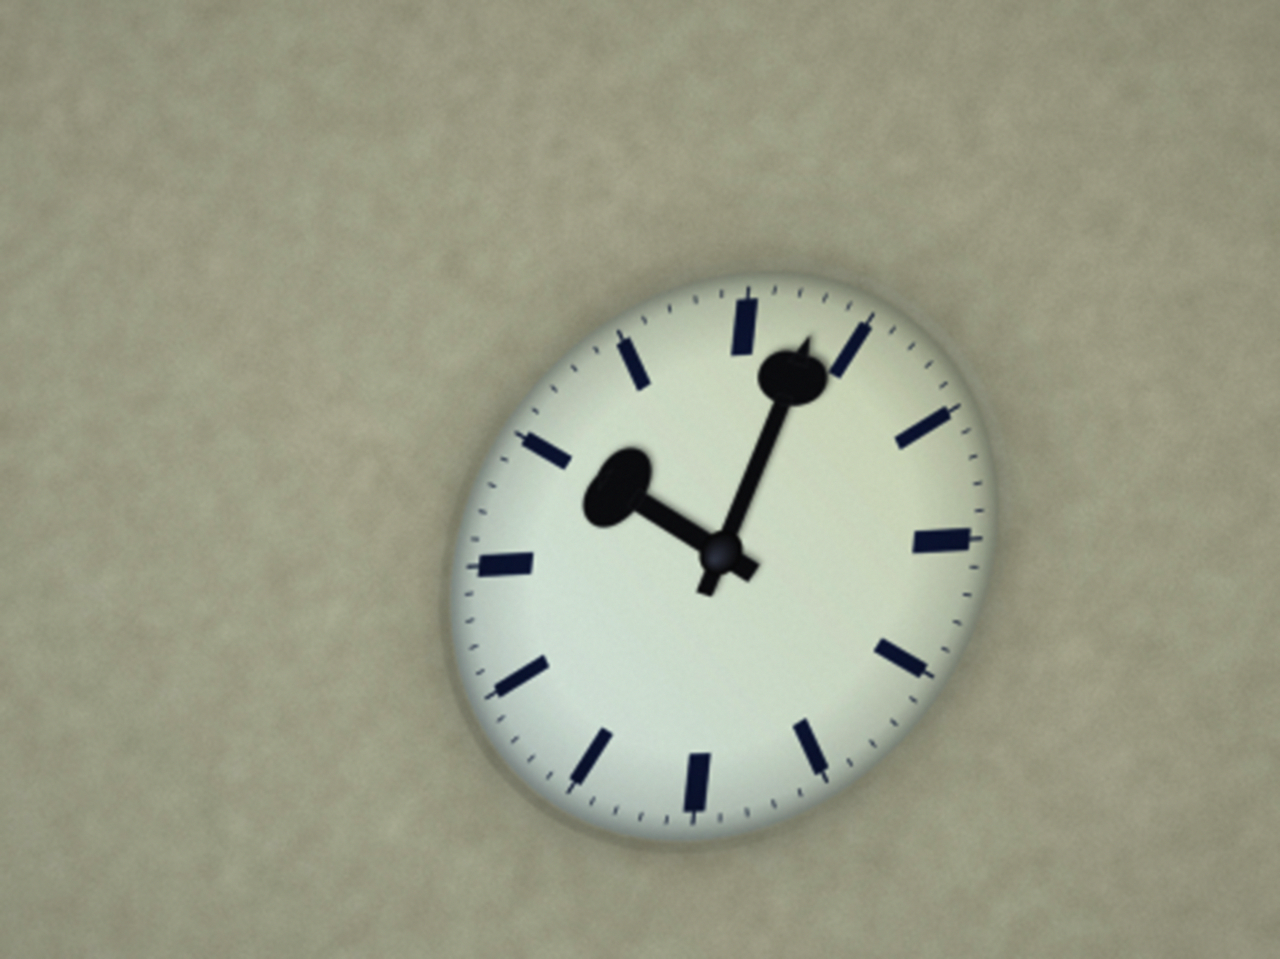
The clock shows 10 h 03 min
